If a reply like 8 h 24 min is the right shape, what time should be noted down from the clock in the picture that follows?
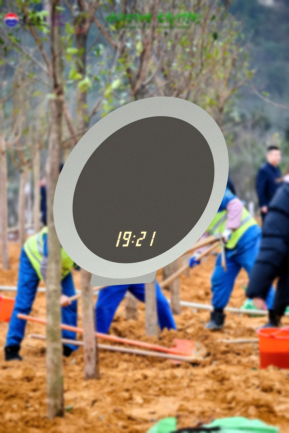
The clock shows 19 h 21 min
